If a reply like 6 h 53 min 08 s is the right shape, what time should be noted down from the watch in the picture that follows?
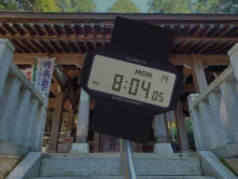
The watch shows 8 h 04 min 05 s
